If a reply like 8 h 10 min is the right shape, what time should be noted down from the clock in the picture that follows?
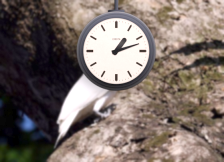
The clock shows 1 h 12 min
